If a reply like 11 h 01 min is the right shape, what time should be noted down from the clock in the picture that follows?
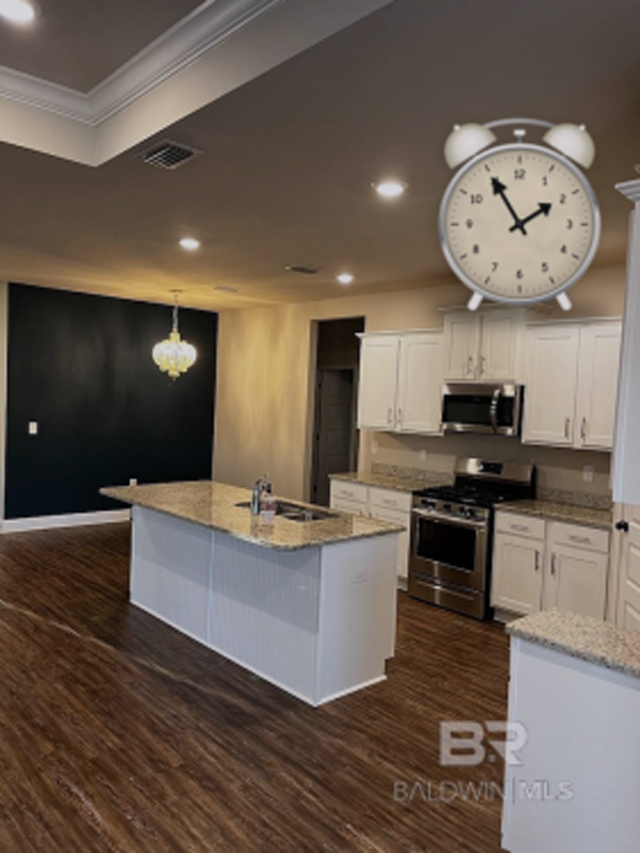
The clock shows 1 h 55 min
